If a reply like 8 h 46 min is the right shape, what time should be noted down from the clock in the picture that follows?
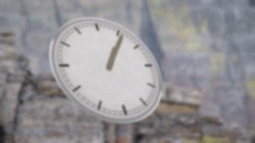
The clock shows 1 h 06 min
